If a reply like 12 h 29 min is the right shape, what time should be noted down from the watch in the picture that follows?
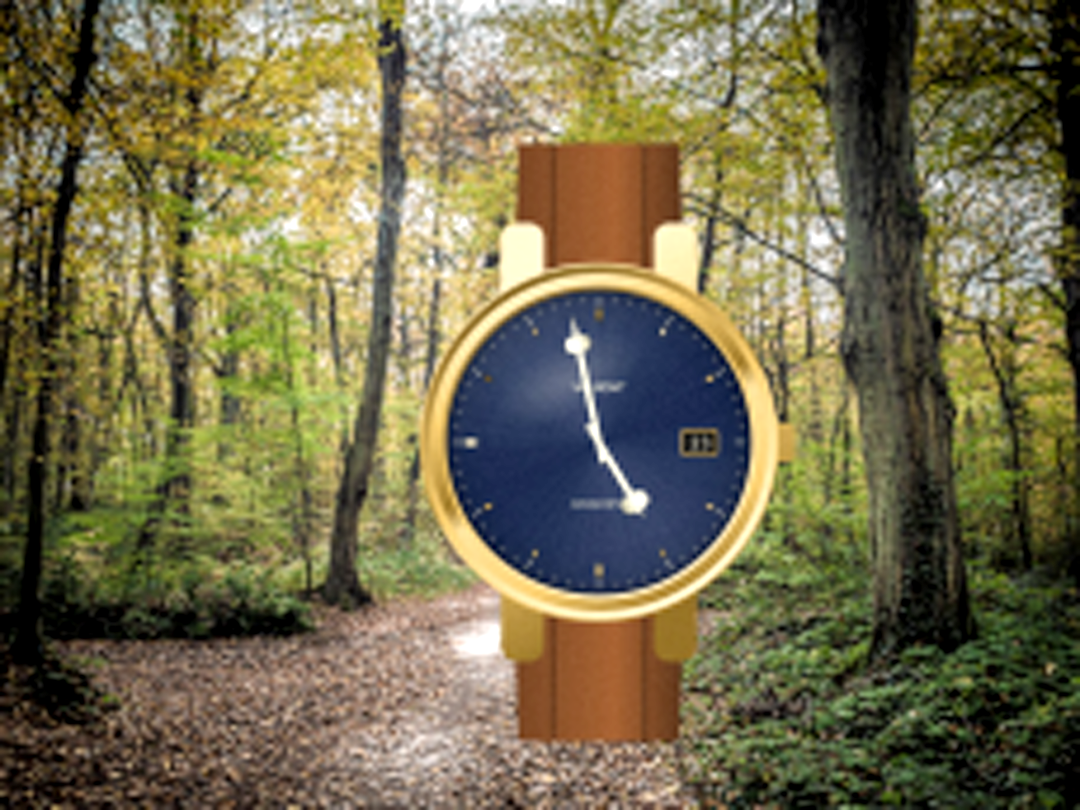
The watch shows 4 h 58 min
